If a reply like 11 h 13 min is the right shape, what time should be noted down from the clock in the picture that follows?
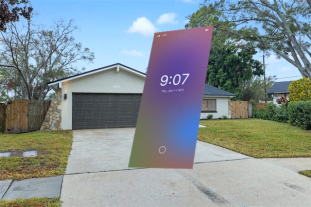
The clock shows 9 h 07 min
